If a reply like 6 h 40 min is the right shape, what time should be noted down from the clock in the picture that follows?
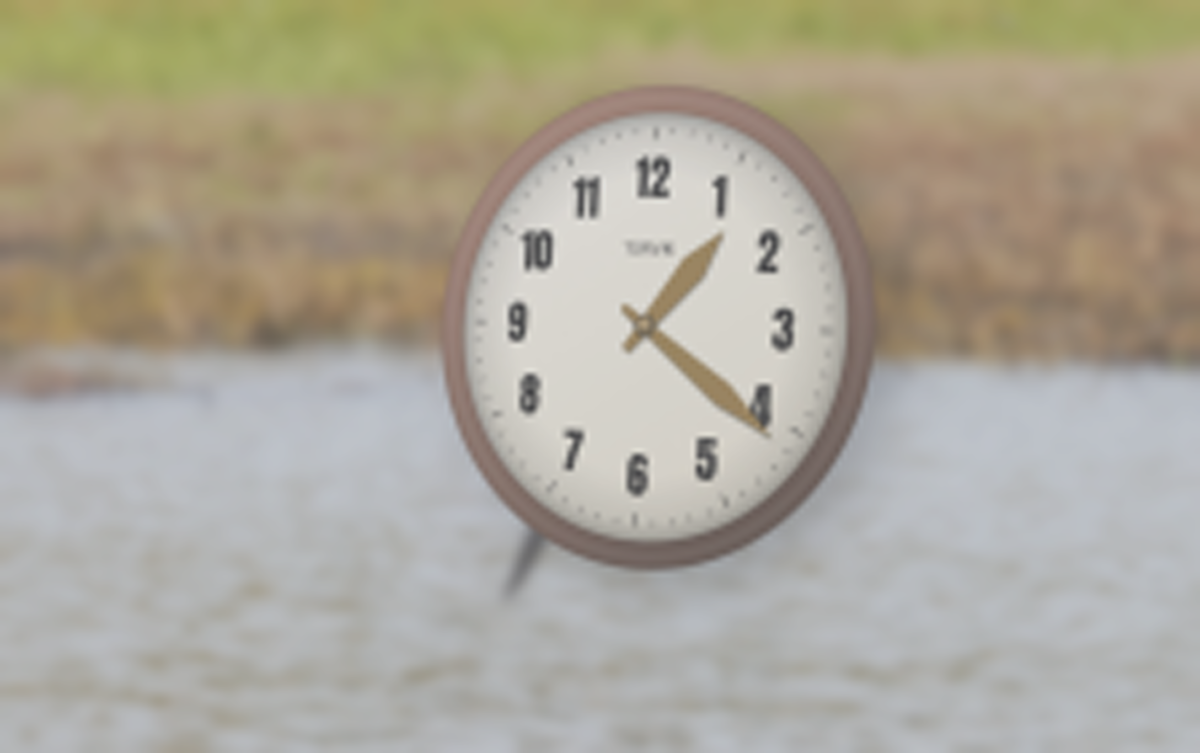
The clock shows 1 h 21 min
